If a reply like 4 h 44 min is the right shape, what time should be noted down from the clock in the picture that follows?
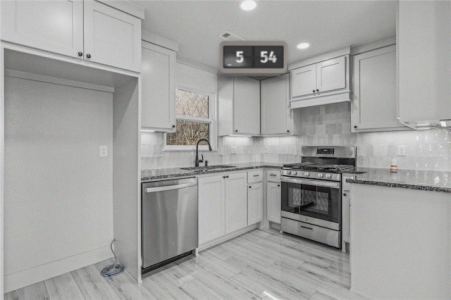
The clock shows 5 h 54 min
